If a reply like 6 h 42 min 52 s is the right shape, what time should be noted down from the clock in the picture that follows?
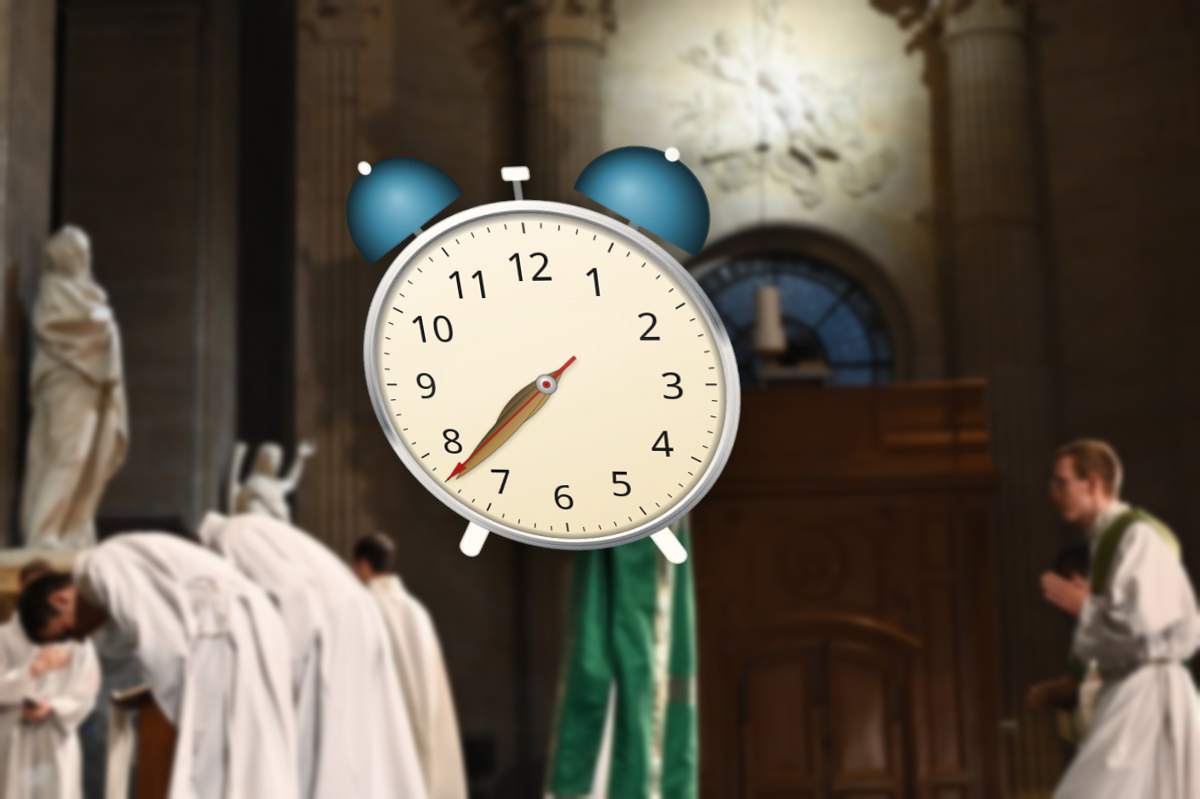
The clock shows 7 h 37 min 38 s
